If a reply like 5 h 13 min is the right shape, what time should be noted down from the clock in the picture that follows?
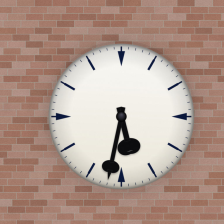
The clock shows 5 h 32 min
